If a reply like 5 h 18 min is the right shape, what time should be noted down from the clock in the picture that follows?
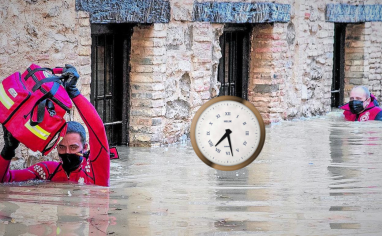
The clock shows 7 h 28 min
